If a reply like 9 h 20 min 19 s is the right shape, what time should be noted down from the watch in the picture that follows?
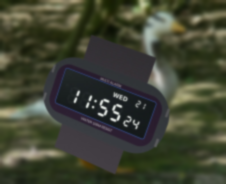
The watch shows 11 h 55 min 24 s
